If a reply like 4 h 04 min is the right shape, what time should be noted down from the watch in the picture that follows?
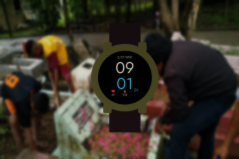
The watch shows 9 h 01 min
